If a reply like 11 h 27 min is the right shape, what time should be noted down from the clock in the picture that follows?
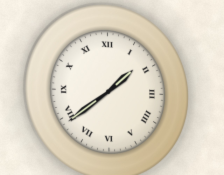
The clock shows 1 h 39 min
